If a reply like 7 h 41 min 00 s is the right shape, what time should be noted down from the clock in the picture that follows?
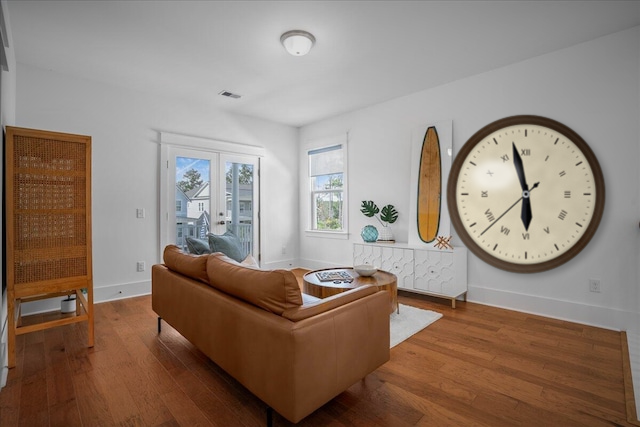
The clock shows 5 h 57 min 38 s
